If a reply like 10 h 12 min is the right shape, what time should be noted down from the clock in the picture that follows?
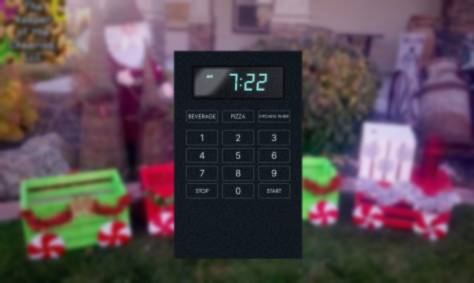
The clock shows 7 h 22 min
